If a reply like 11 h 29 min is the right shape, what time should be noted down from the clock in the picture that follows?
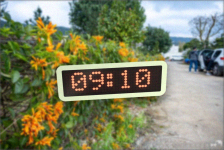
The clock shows 9 h 10 min
